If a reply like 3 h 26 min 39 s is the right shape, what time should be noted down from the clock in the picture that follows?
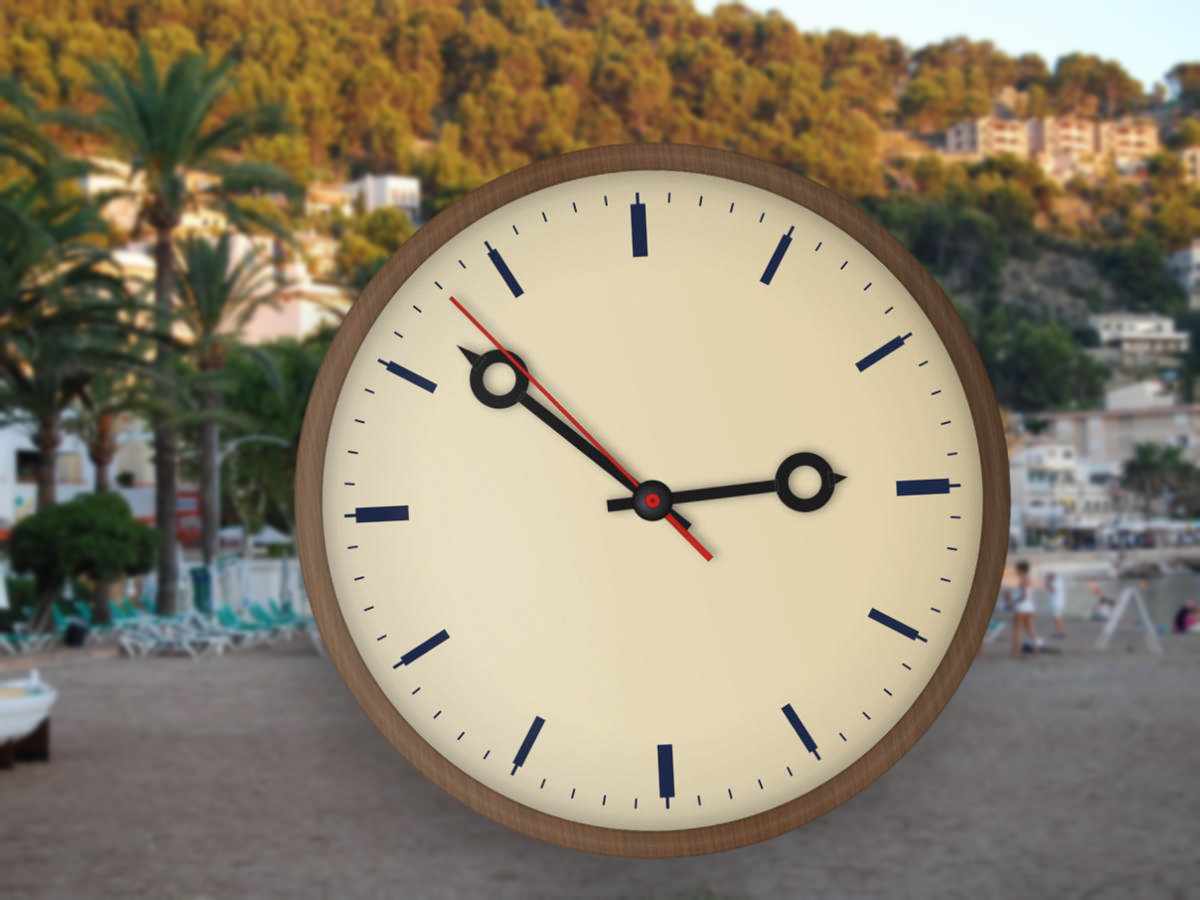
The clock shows 2 h 51 min 53 s
